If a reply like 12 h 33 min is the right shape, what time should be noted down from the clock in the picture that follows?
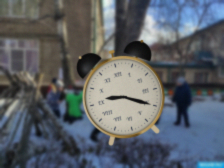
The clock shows 9 h 20 min
